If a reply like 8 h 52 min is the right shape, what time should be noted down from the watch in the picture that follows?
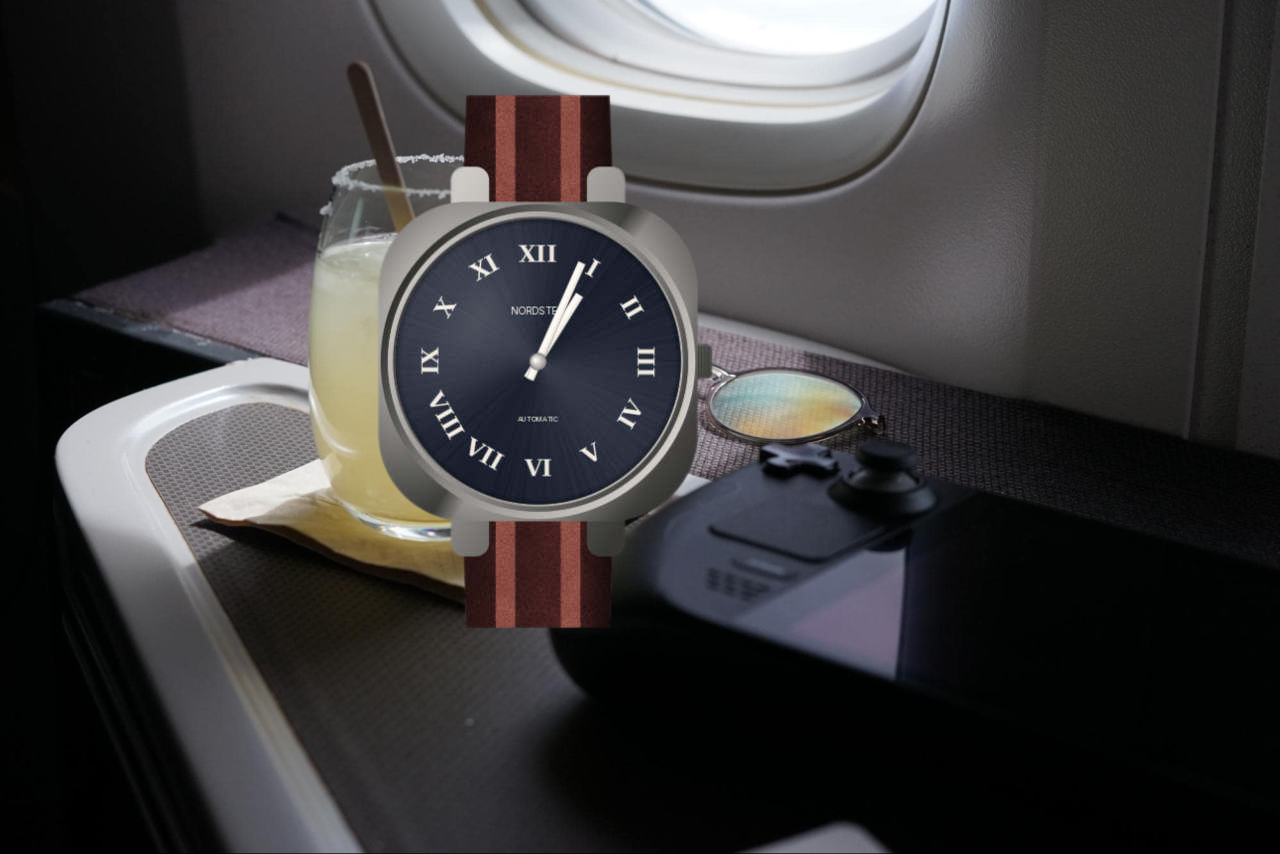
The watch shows 1 h 04 min
